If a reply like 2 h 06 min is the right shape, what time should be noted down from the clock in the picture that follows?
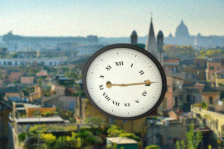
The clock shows 9 h 15 min
